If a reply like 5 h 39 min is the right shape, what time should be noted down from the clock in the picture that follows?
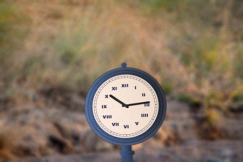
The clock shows 10 h 14 min
